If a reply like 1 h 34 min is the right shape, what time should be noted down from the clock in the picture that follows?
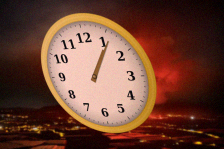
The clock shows 1 h 06 min
